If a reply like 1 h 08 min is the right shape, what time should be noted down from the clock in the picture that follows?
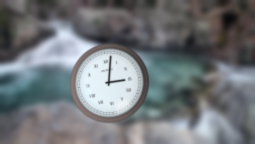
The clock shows 3 h 02 min
